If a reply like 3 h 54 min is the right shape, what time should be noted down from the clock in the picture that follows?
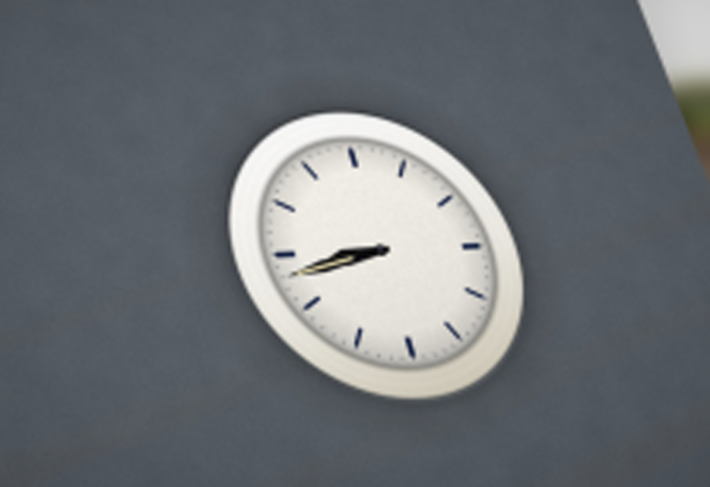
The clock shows 8 h 43 min
